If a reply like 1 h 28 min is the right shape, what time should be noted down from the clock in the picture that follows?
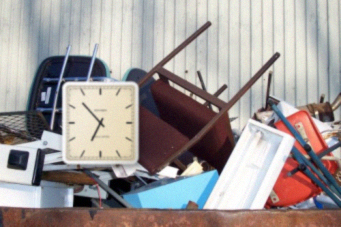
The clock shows 6 h 53 min
